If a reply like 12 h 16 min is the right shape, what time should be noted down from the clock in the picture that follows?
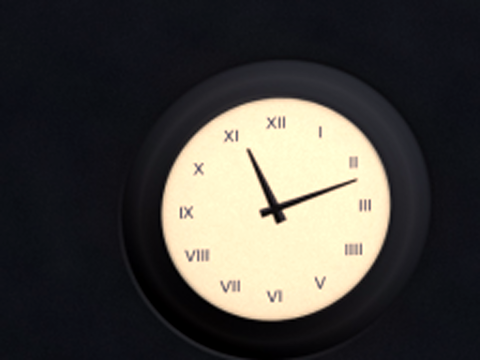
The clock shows 11 h 12 min
